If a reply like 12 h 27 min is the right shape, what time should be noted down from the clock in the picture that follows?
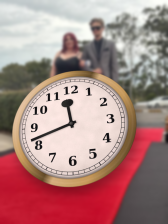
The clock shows 11 h 42 min
